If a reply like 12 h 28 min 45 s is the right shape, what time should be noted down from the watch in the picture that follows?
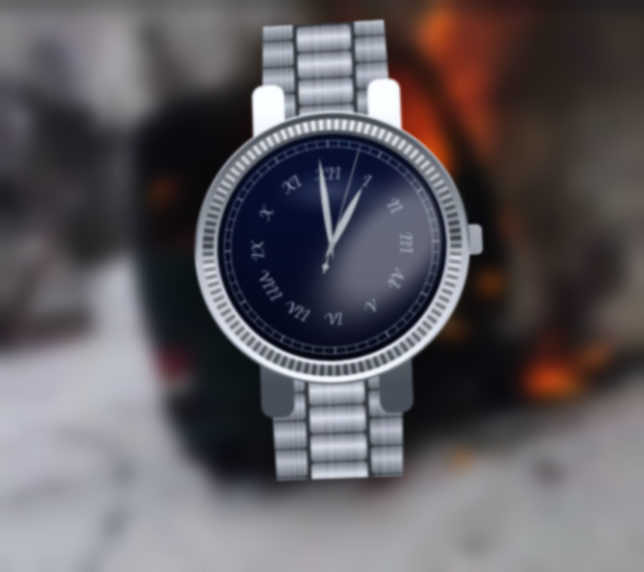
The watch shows 12 h 59 min 03 s
